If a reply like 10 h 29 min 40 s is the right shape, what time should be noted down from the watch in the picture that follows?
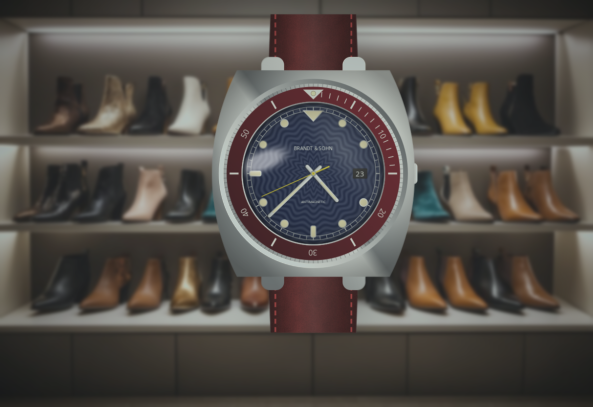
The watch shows 4 h 37 min 41 s
